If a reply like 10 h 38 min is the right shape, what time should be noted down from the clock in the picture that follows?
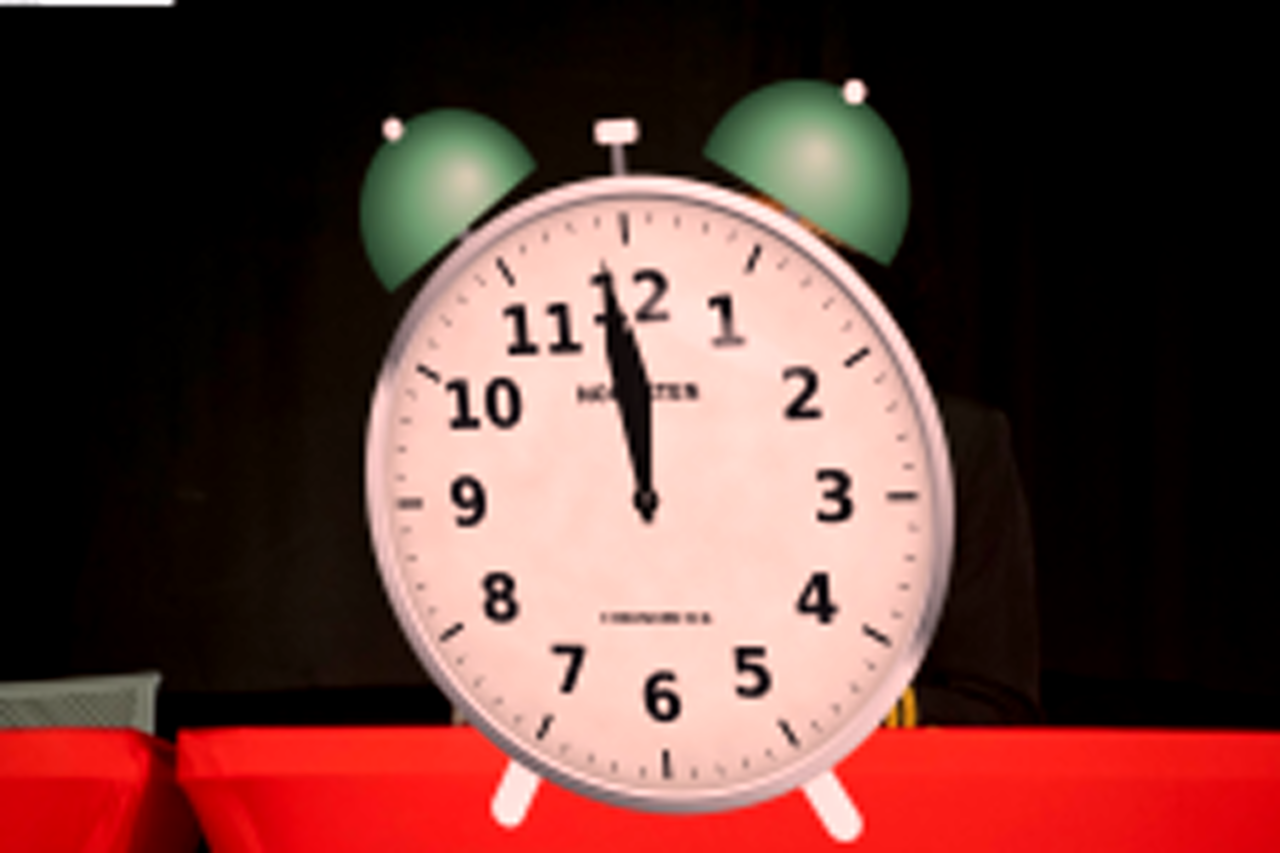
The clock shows 11 h 59 min
